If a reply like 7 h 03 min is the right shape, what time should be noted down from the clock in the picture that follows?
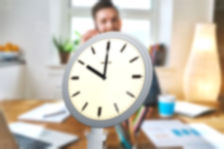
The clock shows 10 h 00 min
